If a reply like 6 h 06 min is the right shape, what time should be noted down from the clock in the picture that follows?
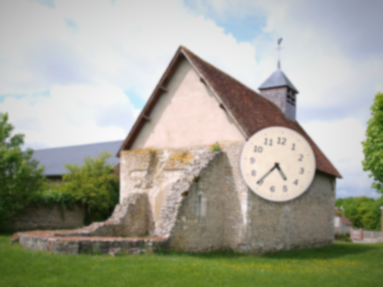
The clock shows 4 h 36 min
